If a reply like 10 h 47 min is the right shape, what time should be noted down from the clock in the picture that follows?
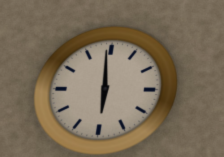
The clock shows 5 h 59 min
